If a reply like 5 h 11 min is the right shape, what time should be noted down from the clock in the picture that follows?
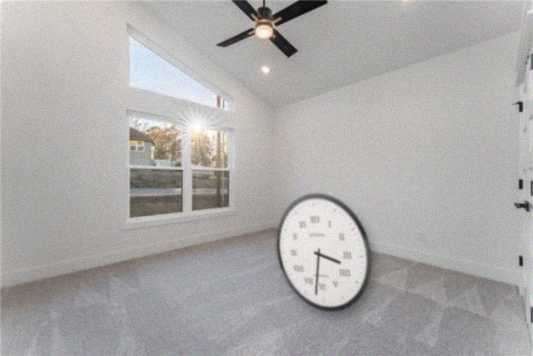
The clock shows 3 h 32 min
